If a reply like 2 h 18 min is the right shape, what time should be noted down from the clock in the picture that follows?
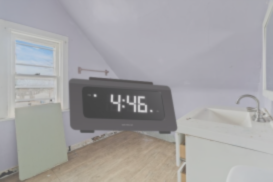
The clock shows 4 h 46 min
